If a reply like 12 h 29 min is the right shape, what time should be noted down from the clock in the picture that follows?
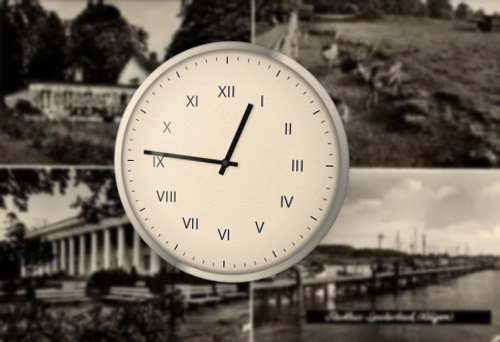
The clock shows 12 h 46 min
